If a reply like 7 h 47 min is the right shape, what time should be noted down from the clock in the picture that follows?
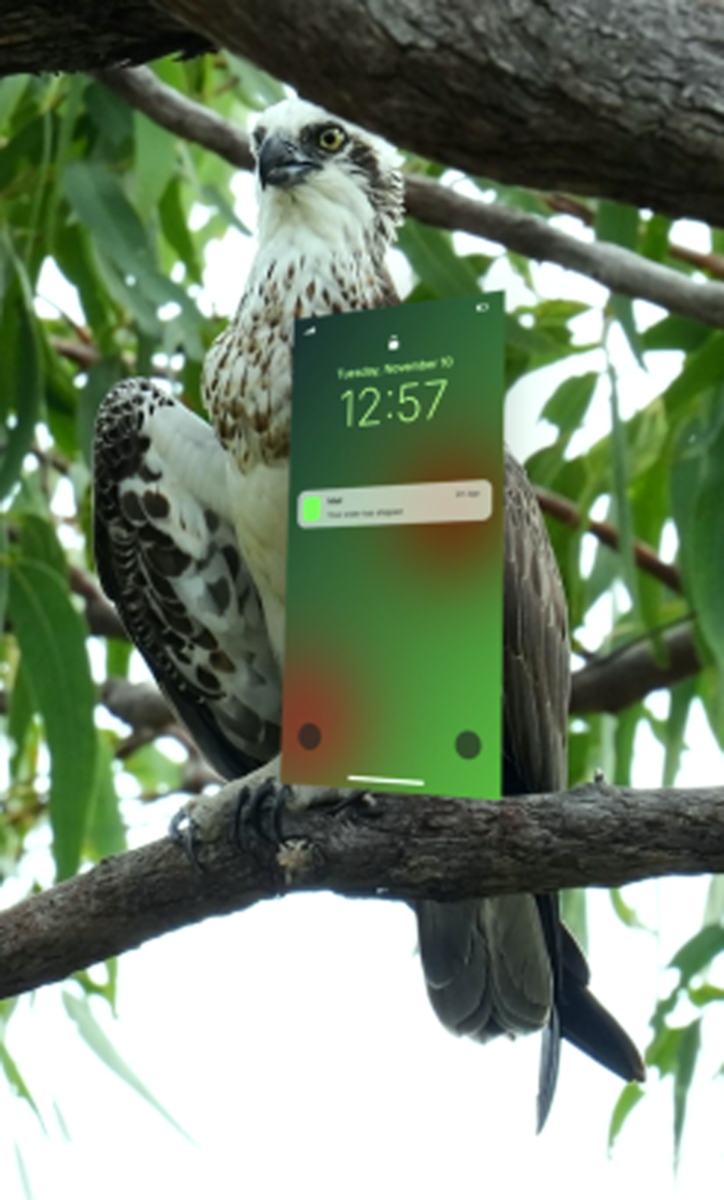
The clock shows 12 h 57 min
